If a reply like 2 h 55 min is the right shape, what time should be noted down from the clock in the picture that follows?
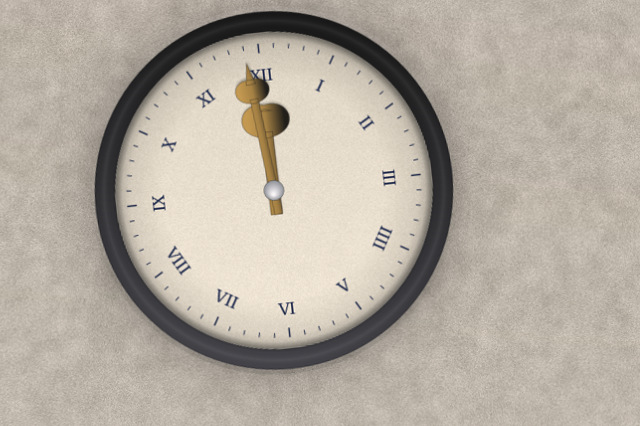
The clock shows 11 h 59 min
